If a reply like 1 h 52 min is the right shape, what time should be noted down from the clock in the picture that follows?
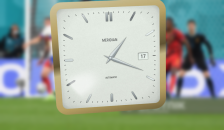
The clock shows 1 h 19 min
